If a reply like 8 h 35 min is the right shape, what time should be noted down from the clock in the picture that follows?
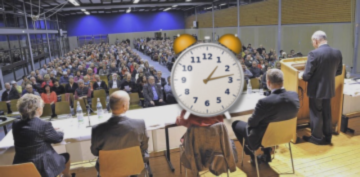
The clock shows 1 h 13 min
